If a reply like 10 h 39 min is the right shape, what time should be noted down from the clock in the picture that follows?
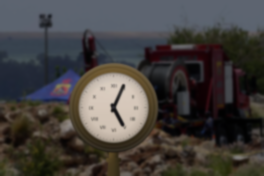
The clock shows 5 h 04 min
